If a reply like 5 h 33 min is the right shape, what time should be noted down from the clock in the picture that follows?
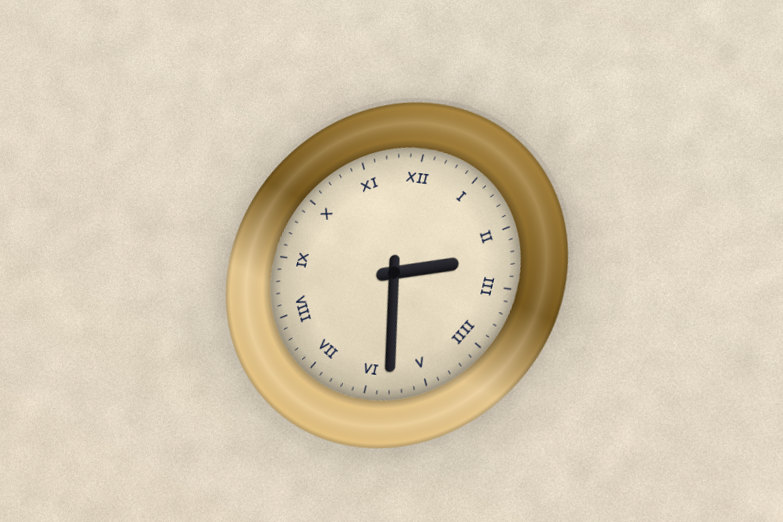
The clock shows 2 h 28 min
